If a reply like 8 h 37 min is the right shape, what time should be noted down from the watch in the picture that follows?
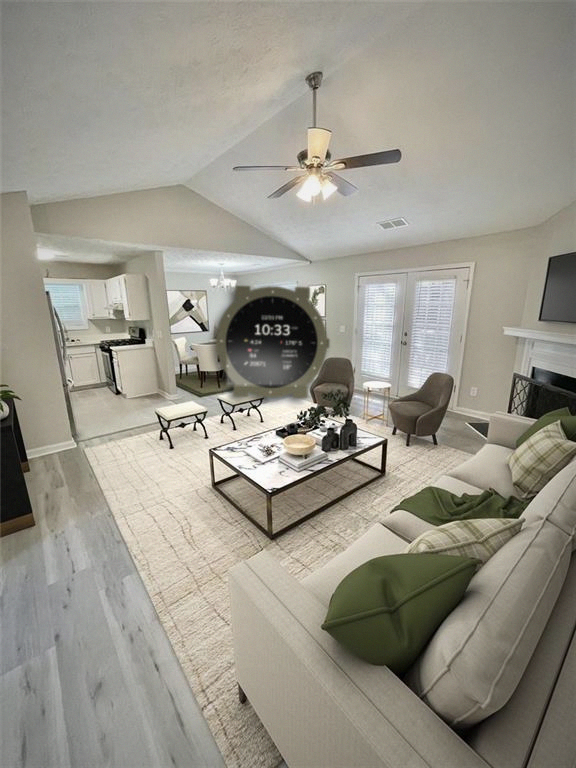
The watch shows 10 h 33 min
